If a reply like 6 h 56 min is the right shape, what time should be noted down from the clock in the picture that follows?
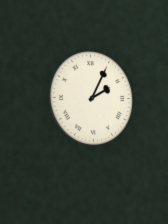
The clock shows 2 h 05 min
